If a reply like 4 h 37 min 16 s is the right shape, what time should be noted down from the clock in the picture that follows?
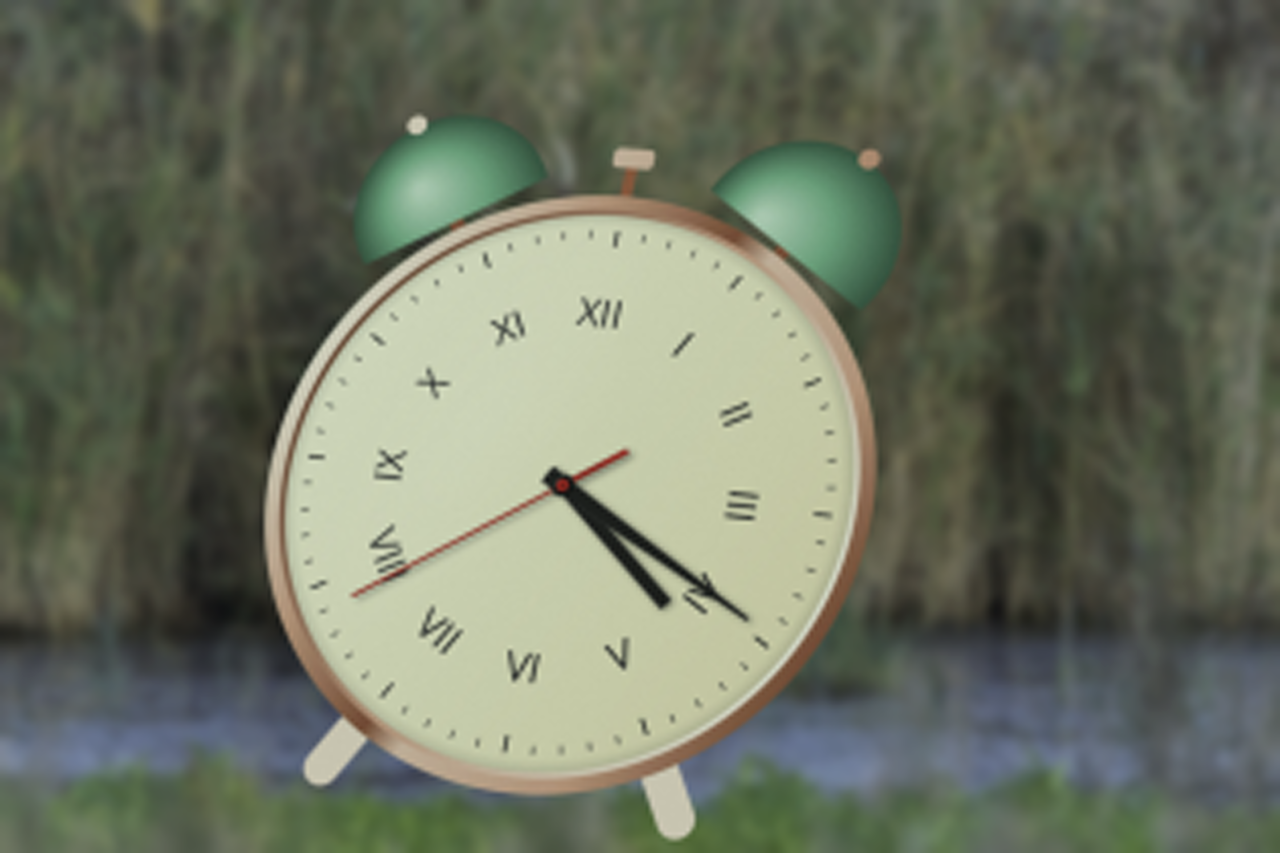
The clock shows 4 h 19 min 39 s
